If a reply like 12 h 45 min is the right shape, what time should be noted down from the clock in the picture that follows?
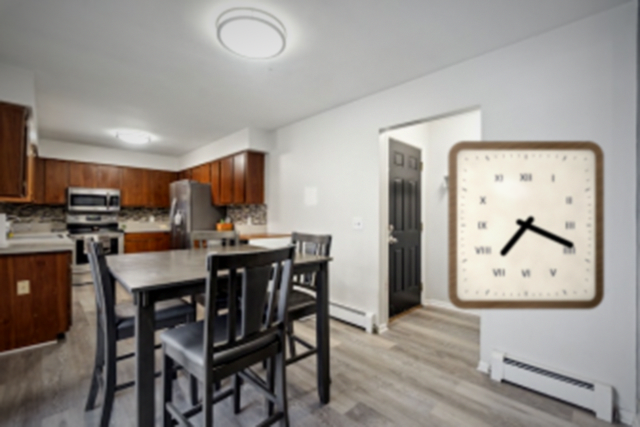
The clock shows 7 h 19 min
